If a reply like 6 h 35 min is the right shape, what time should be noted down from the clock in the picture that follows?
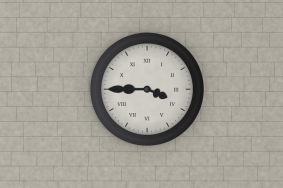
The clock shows 3 h 45 min
